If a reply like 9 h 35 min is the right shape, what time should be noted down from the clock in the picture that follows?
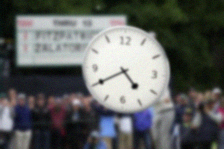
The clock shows 4 h 40 min
